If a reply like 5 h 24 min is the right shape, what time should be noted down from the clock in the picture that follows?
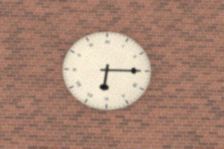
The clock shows 6 h 15 min
